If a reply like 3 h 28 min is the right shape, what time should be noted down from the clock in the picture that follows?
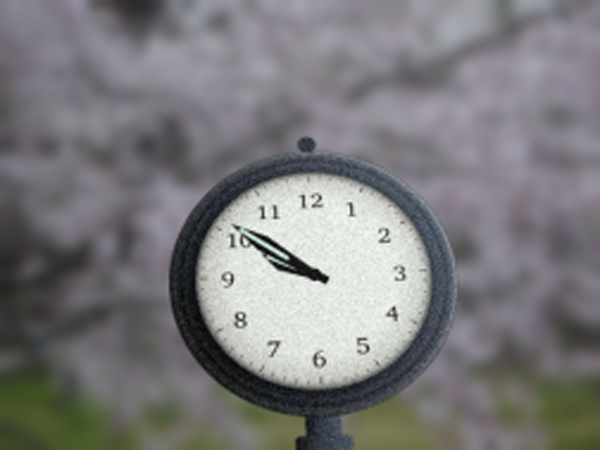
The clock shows 9 h 51 min
